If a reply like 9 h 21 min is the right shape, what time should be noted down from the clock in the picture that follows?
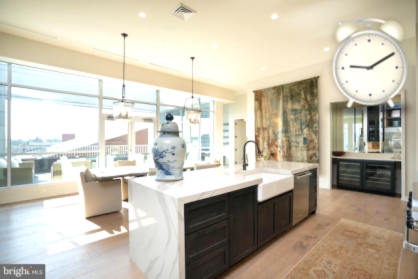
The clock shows 9 h 10 min
